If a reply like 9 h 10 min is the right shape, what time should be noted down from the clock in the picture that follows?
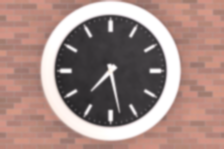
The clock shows 7 h 28 min
